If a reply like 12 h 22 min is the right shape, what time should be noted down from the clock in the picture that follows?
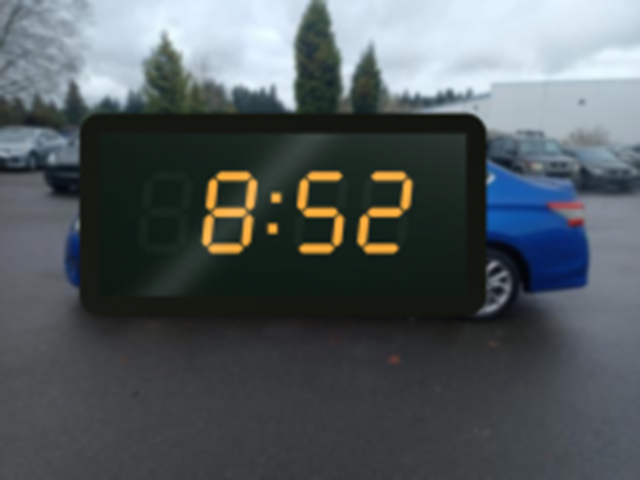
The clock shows 8 h 52 min
